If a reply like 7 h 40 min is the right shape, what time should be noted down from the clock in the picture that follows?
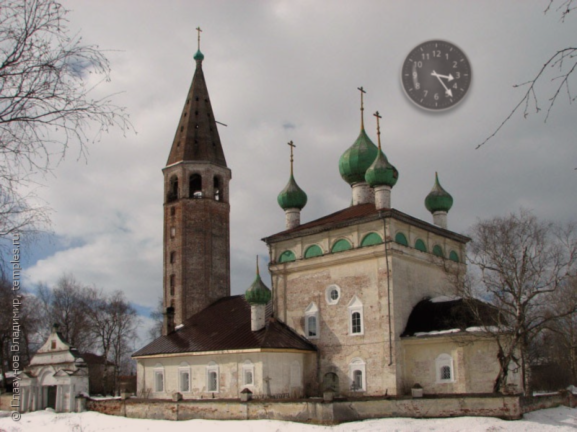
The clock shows 3 h 24 min
